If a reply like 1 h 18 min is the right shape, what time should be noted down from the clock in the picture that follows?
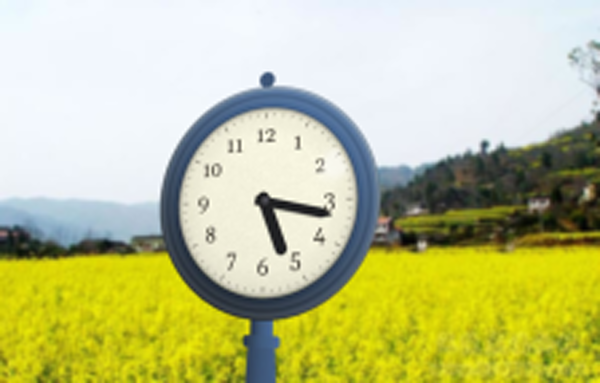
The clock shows 5 h 17 min
